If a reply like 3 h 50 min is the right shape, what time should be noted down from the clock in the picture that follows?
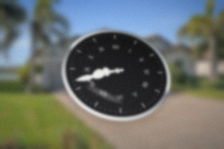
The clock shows 8 h 42 min
